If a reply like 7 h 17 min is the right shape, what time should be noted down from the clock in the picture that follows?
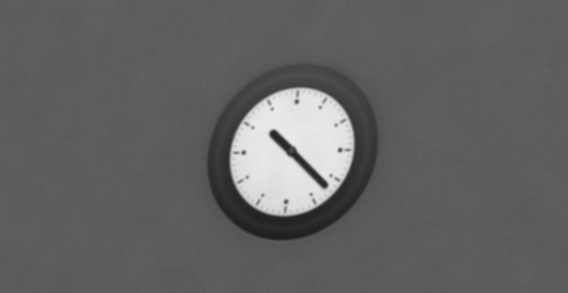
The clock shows 10 h 22 min
